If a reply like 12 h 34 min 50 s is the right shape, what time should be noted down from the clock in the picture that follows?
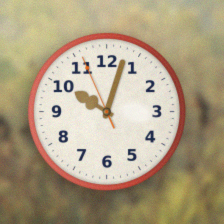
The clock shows 10 h 02 min 56 s
